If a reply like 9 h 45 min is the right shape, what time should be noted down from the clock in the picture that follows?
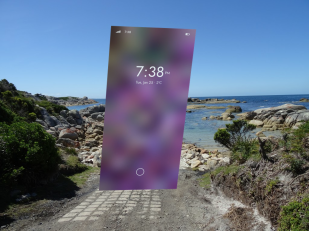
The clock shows 7 h 38 min
